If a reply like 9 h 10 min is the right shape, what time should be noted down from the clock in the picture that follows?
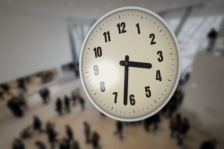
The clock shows 3 h 32 min
